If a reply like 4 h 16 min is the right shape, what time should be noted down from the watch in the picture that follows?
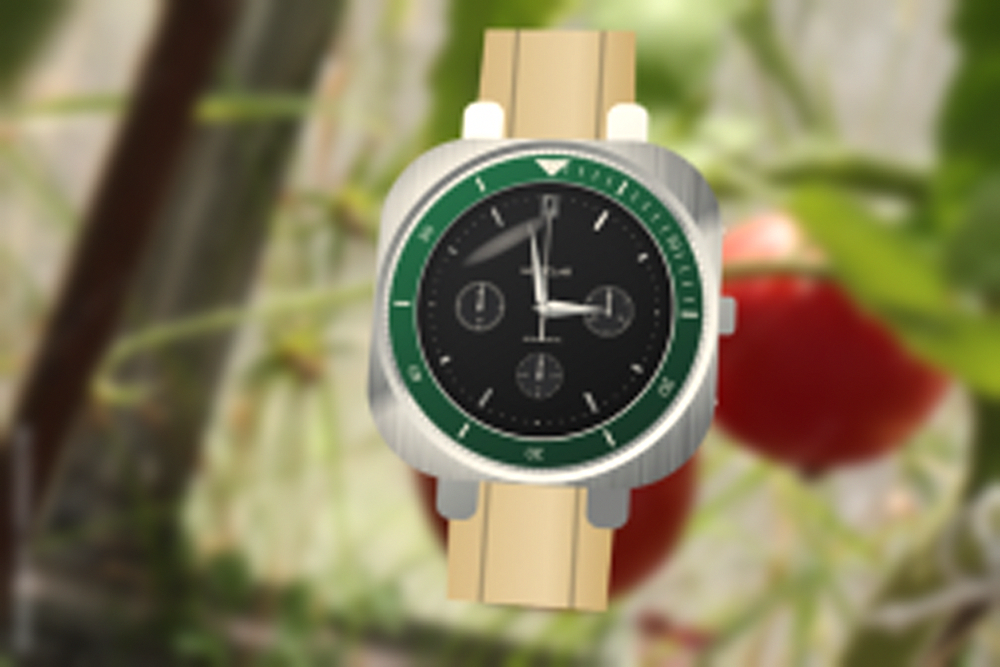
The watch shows 2 h 58 min
